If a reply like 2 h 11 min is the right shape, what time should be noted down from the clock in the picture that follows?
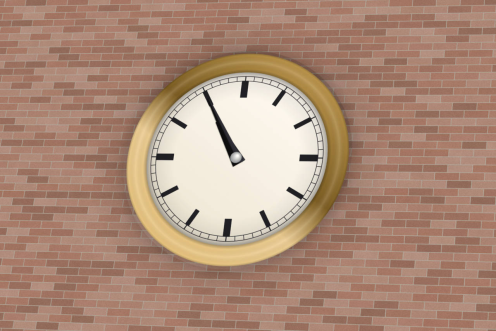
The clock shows 10 h 55 min
